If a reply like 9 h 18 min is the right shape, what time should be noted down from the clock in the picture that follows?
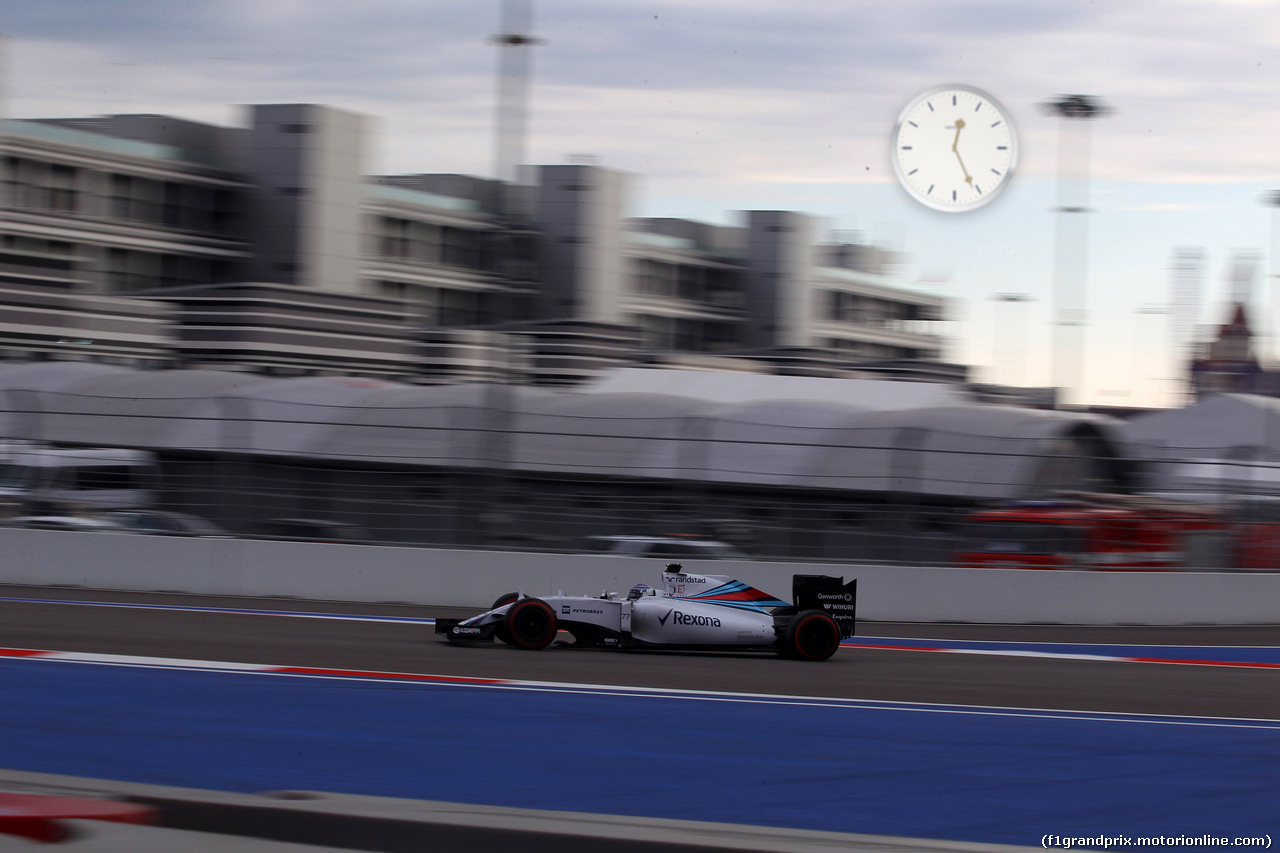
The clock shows 12 h 26 min
